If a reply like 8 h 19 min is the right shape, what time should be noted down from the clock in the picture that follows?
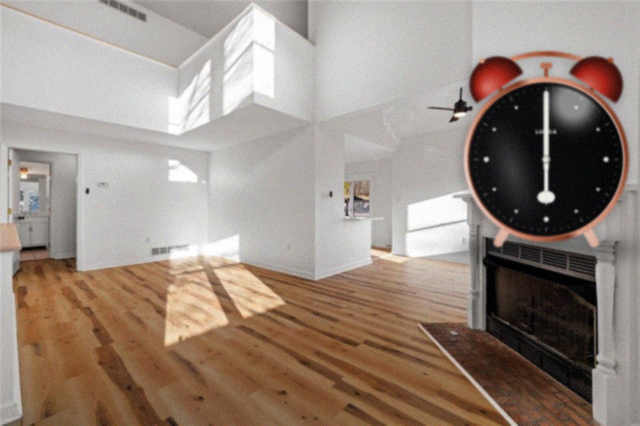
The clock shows 6 h 00 min
